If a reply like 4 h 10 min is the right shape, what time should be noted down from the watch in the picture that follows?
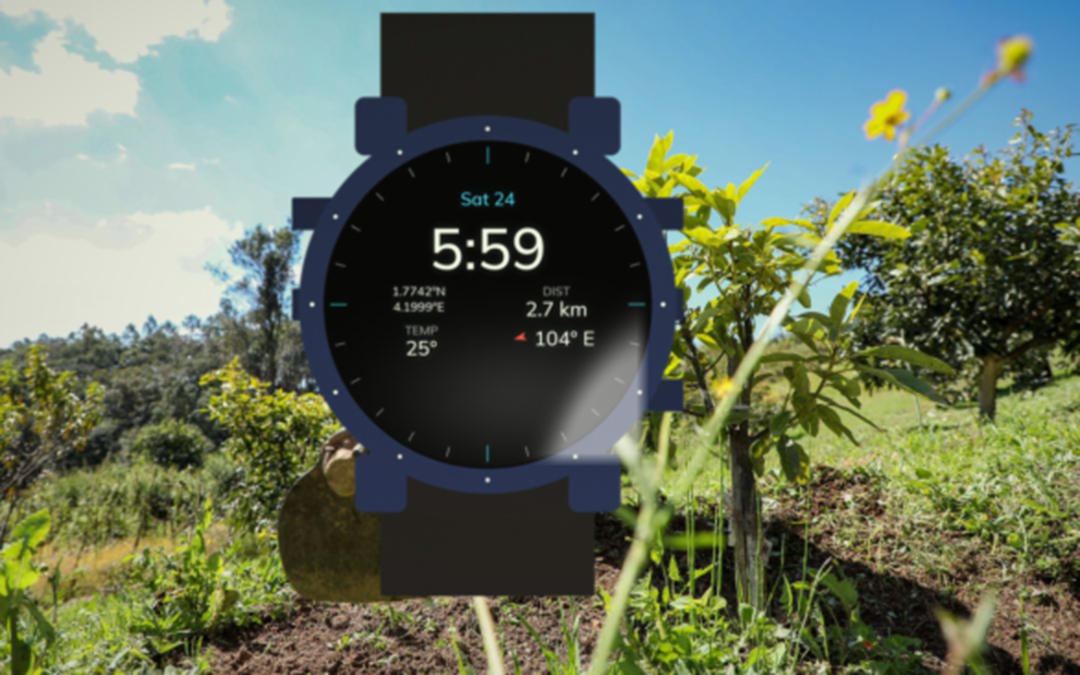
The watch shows 5 h 59 min
